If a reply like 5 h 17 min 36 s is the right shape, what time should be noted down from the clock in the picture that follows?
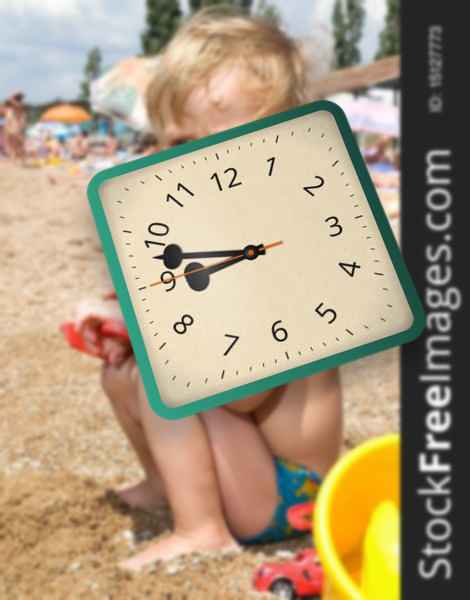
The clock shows 8 h 47 min 45 s
